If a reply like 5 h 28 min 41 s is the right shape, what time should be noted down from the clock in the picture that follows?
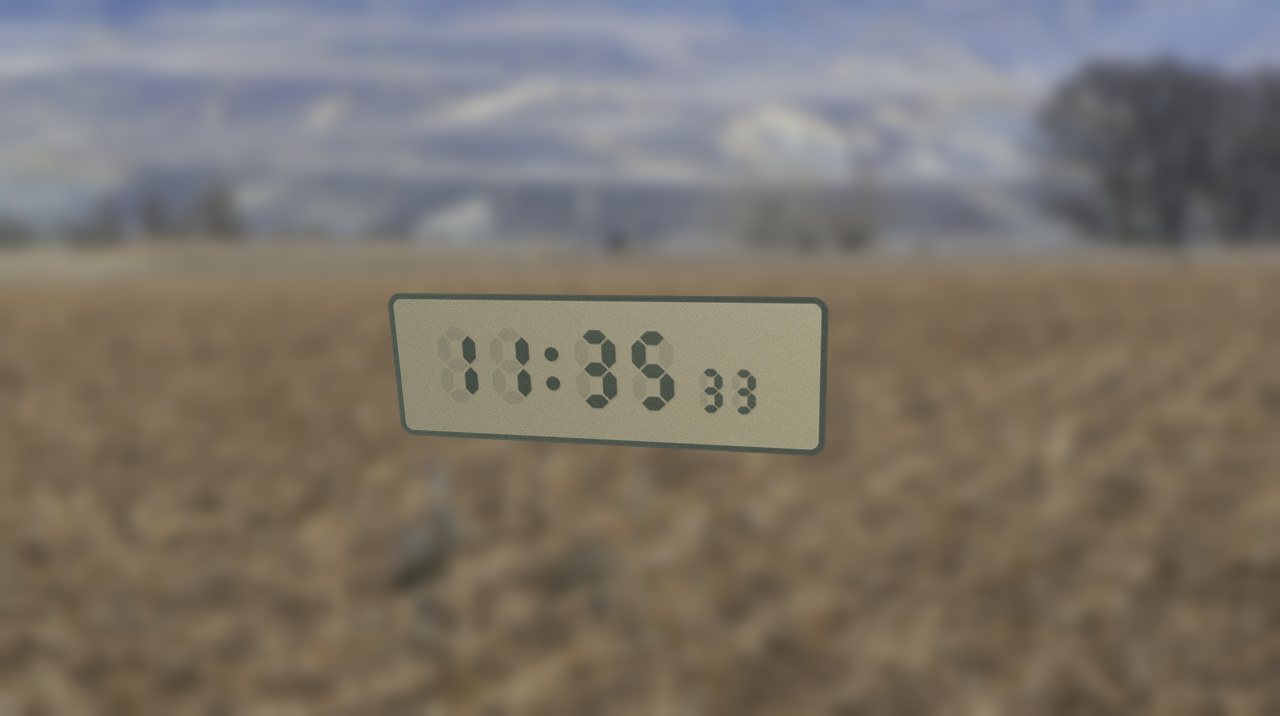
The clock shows 11 h 35 min 33 s
